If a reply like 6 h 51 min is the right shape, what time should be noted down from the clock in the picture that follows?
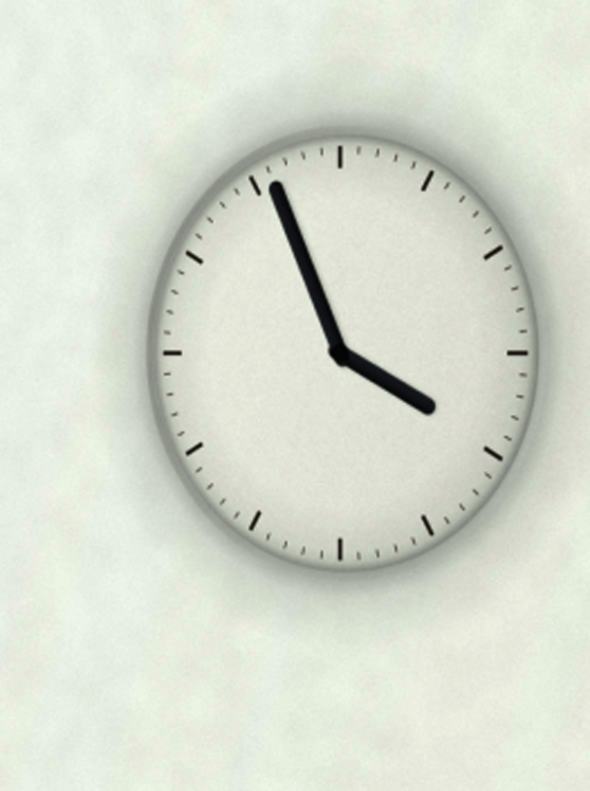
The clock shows 3 h 56 min
